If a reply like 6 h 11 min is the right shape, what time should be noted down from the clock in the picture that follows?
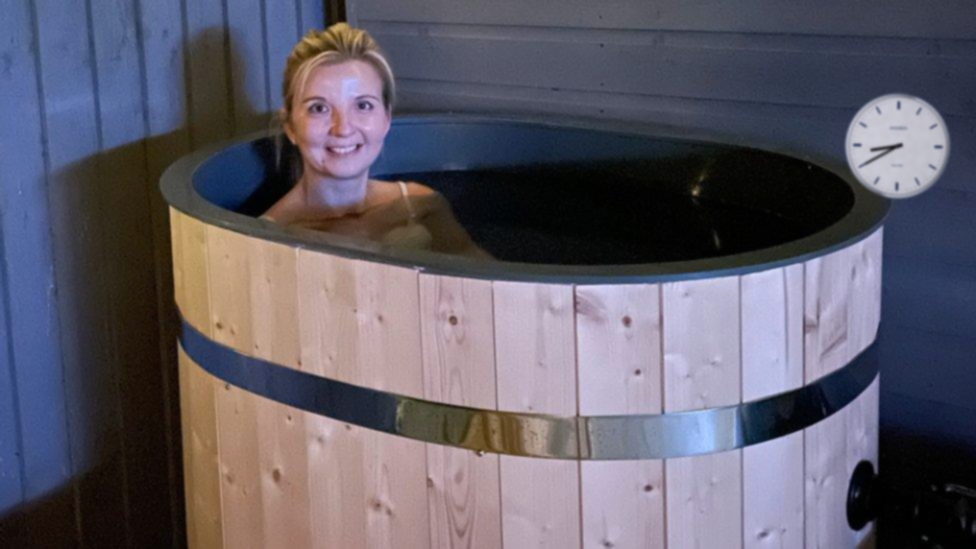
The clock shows 8 h 40 min
